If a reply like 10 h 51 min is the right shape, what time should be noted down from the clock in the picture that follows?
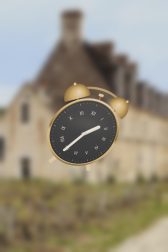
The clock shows 1 h 35 min
